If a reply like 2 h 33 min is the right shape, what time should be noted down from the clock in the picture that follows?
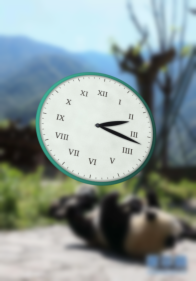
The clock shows 2 h 17 min
